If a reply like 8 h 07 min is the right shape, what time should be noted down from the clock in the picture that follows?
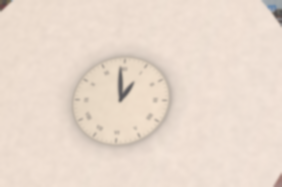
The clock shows 12 h 59 min
